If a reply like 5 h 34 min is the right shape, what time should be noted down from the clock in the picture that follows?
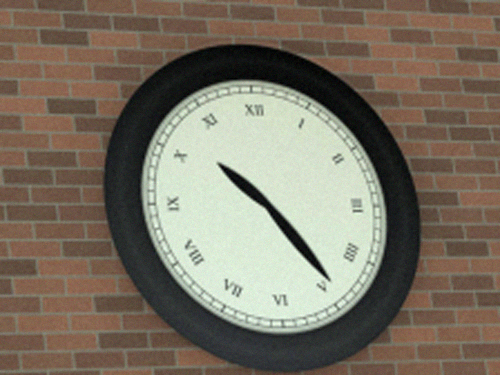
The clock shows 10 h 24 min
